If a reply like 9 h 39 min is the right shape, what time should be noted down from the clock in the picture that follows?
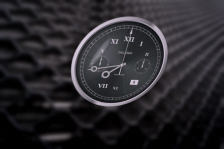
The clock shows 7 h 43 min
